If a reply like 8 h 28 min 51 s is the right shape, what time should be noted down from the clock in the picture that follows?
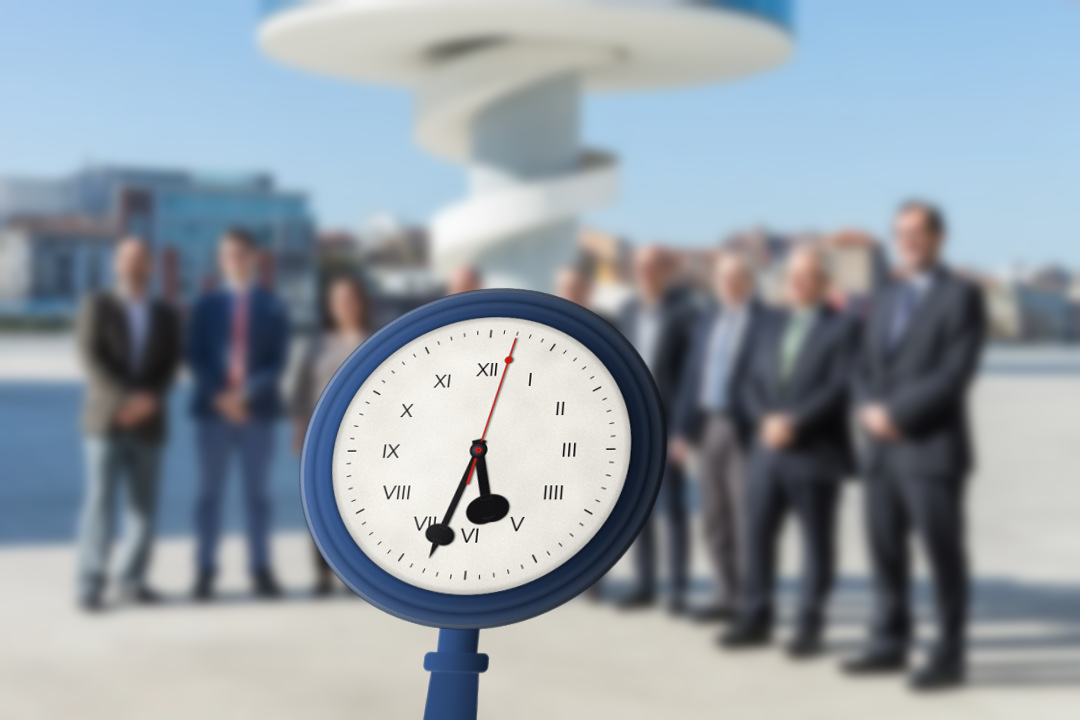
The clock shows 5 h 33 min 02 s
